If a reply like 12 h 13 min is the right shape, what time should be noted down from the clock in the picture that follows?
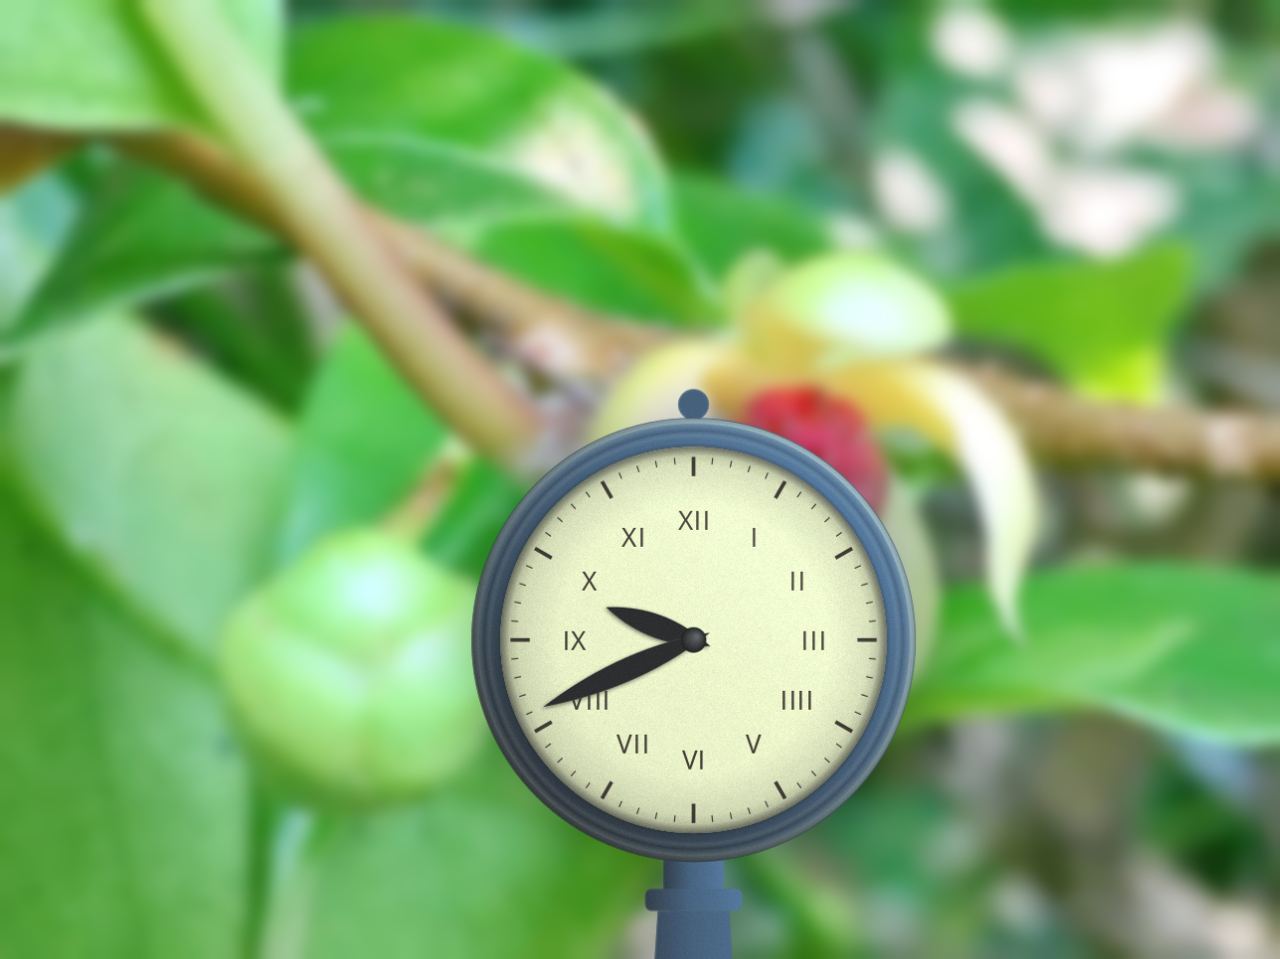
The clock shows 9 h 41 min
